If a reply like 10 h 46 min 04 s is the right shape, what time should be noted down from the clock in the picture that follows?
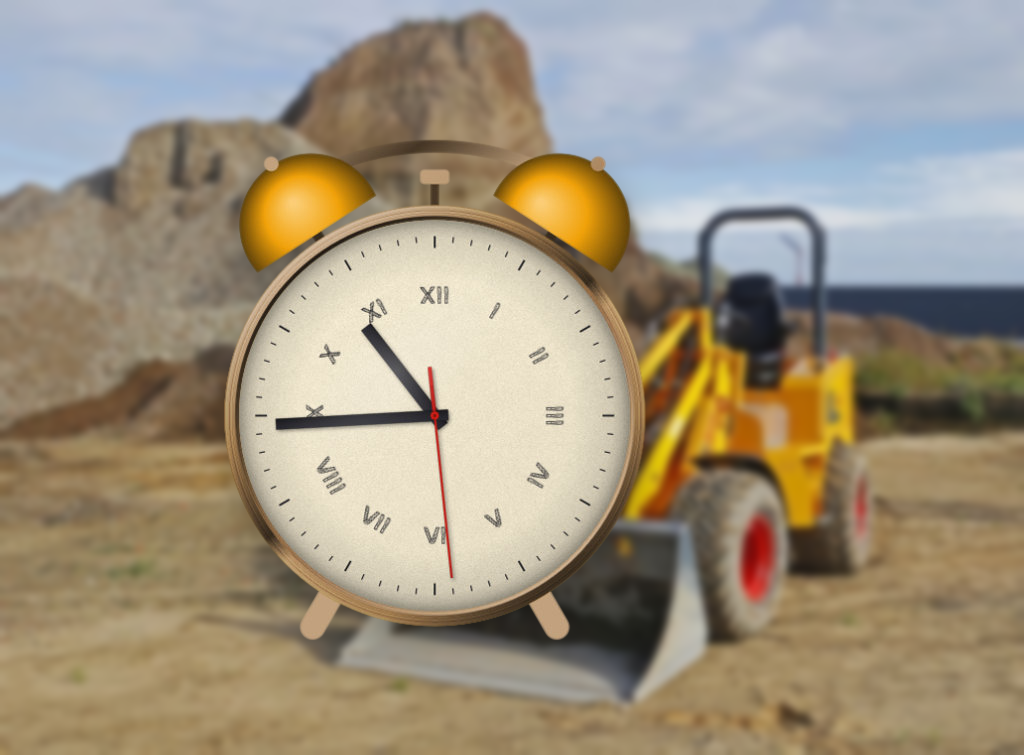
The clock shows 10 h 44 min 29 s
